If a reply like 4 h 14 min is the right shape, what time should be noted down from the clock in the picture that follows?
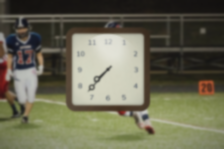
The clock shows 7 h 37 min
